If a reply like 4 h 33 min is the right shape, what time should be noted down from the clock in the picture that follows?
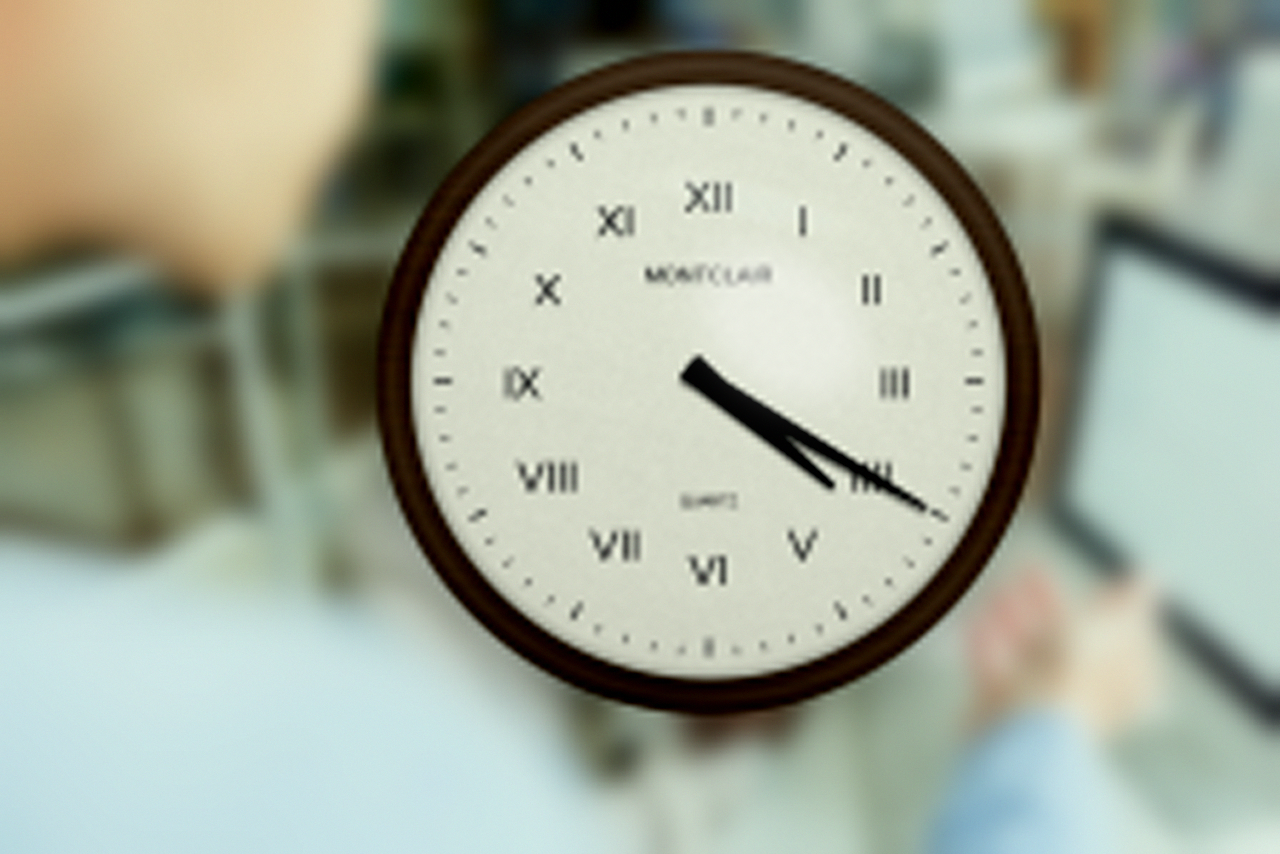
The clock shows 4 h 20 min
